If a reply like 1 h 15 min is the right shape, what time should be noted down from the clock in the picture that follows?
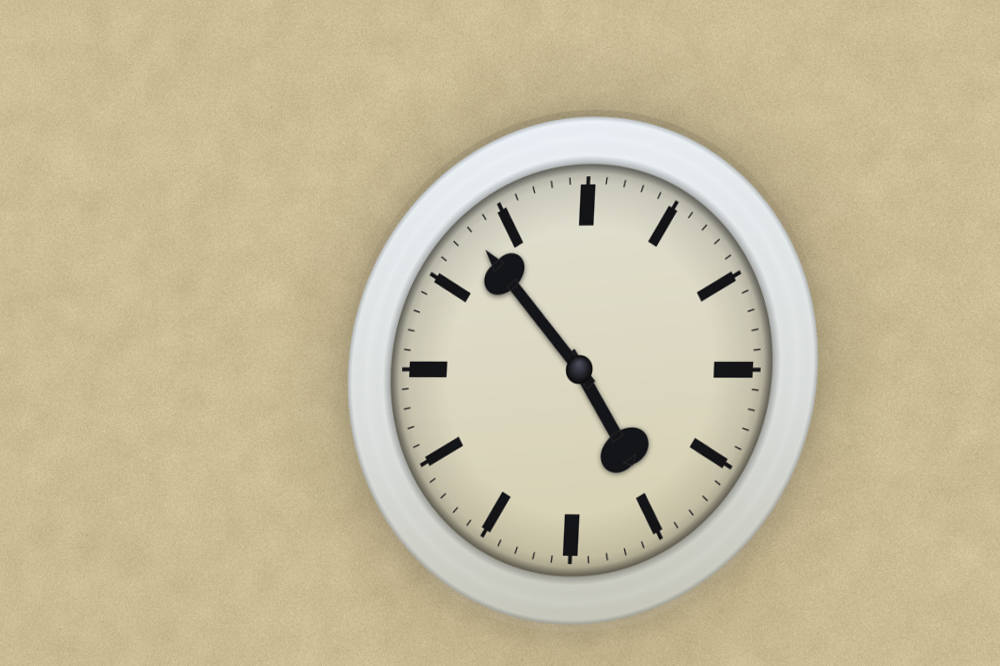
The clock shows 4 h 53 min
